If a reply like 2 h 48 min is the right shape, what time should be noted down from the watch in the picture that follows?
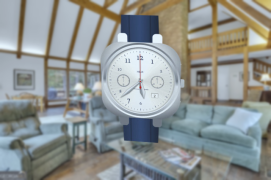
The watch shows 5 h 38 min
